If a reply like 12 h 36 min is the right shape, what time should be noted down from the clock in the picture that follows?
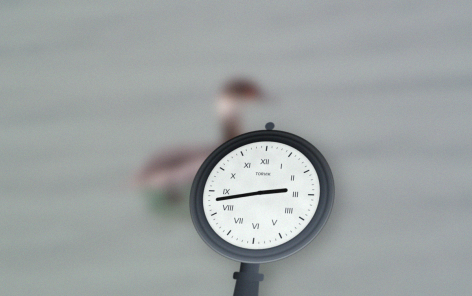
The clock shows 2 h 43 min
